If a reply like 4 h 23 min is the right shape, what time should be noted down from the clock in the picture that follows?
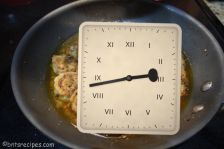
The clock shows 2 h 43 min
